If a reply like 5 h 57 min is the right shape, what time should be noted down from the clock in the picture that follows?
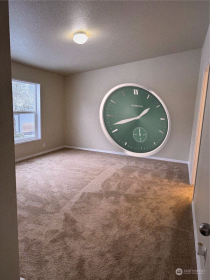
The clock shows 1 h 42 min
